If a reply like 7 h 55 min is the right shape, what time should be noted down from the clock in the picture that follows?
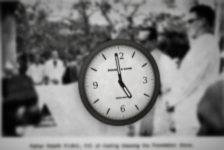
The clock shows 4 h 59 min
